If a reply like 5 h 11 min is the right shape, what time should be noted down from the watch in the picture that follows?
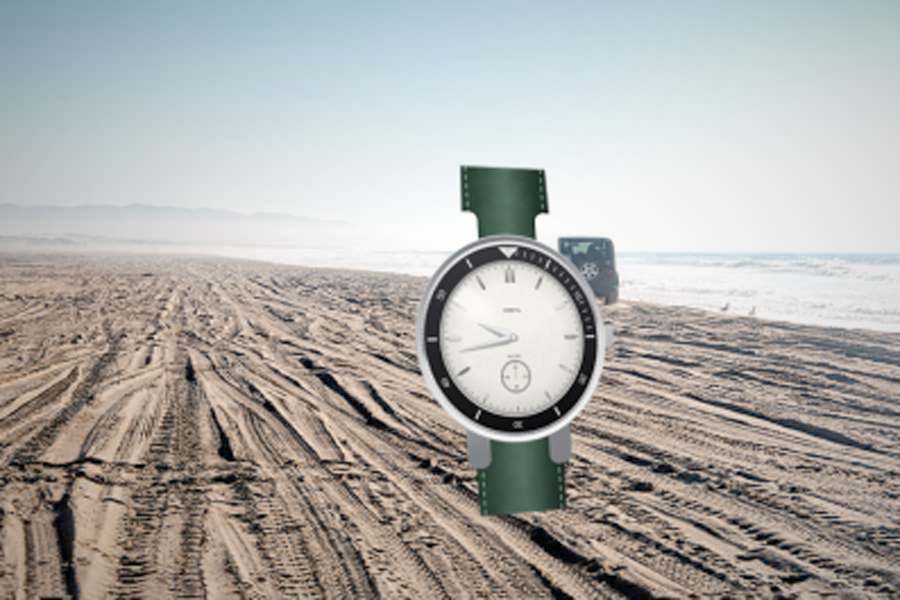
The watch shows 9 h 43 min
